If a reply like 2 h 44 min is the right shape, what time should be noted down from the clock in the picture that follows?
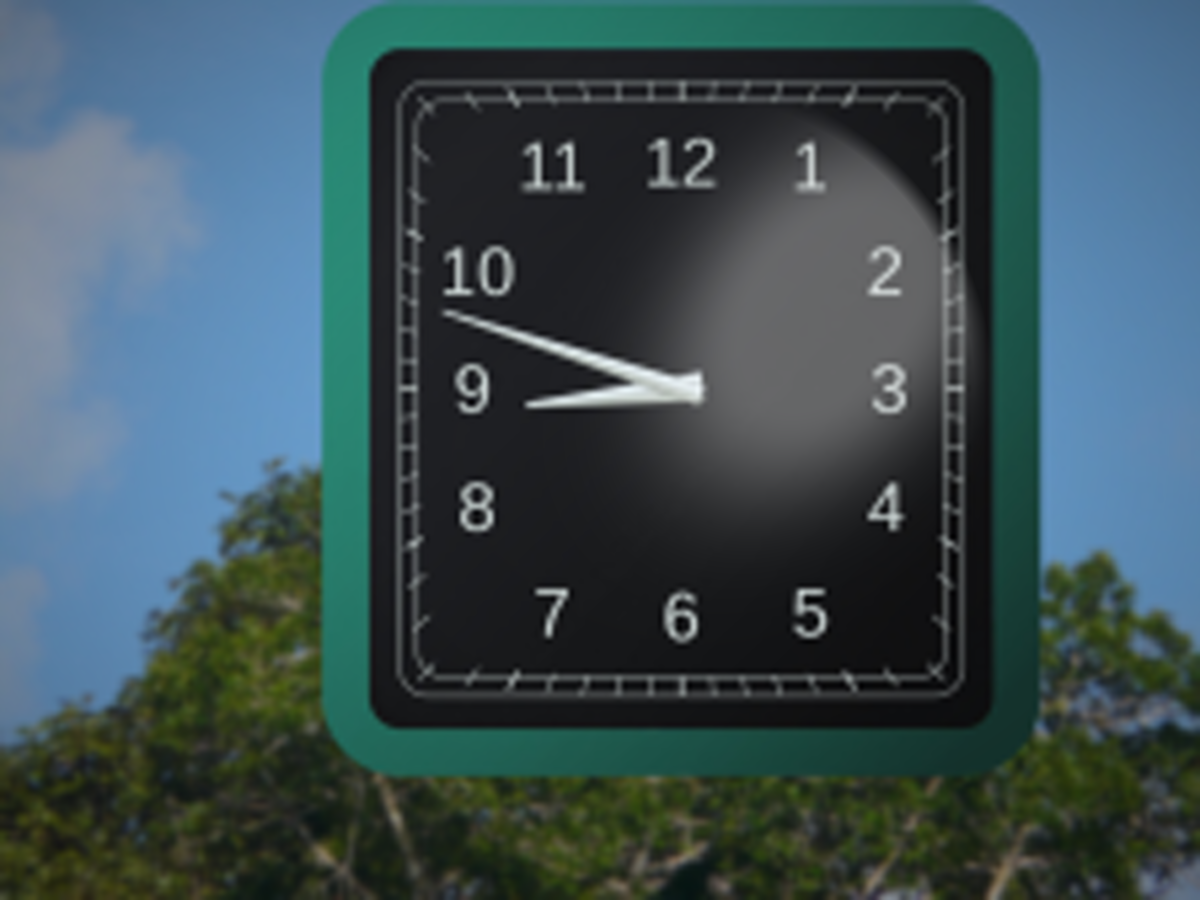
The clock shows 8 h 48 min
